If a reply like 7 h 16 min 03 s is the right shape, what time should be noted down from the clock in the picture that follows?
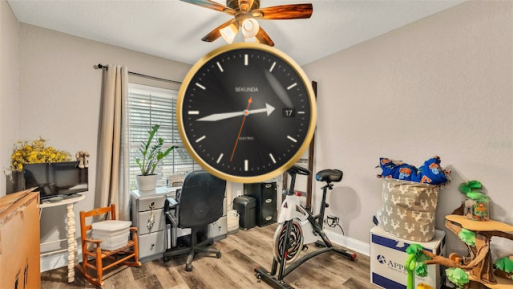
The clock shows 2 h 43 min 33 s
